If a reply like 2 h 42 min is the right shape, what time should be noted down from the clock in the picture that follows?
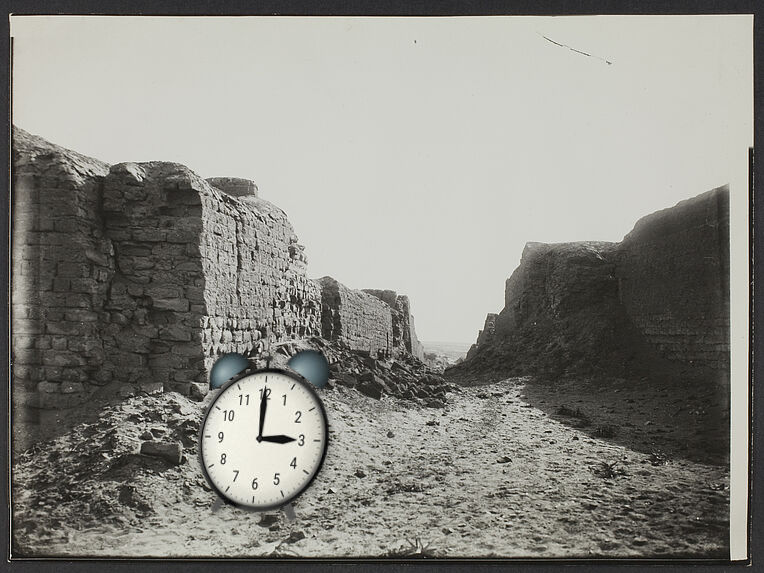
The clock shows 3 h 00 min
